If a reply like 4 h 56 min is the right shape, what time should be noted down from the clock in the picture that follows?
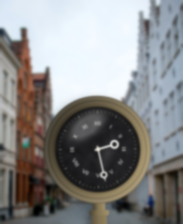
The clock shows 2 h 28 min
